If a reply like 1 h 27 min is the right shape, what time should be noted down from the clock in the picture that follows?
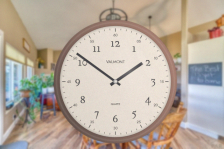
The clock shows 1 h 51 min
